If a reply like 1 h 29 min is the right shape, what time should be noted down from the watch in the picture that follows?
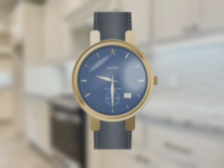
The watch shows 9 h 30 min
